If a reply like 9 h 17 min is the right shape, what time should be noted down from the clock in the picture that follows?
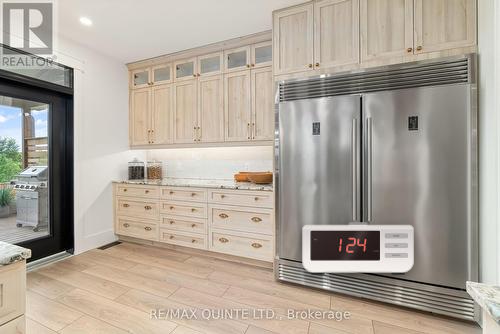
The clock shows 1 h 24 min
